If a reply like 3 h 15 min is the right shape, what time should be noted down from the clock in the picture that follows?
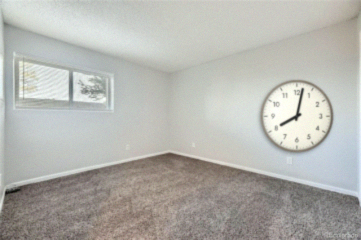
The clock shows 8 h 02 min
